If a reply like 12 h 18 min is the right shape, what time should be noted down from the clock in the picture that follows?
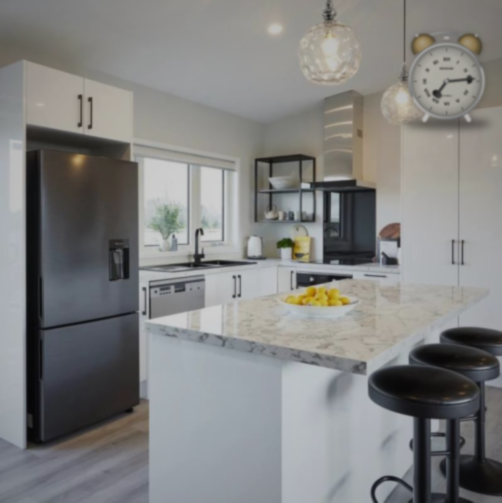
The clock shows 7 h 14 min
